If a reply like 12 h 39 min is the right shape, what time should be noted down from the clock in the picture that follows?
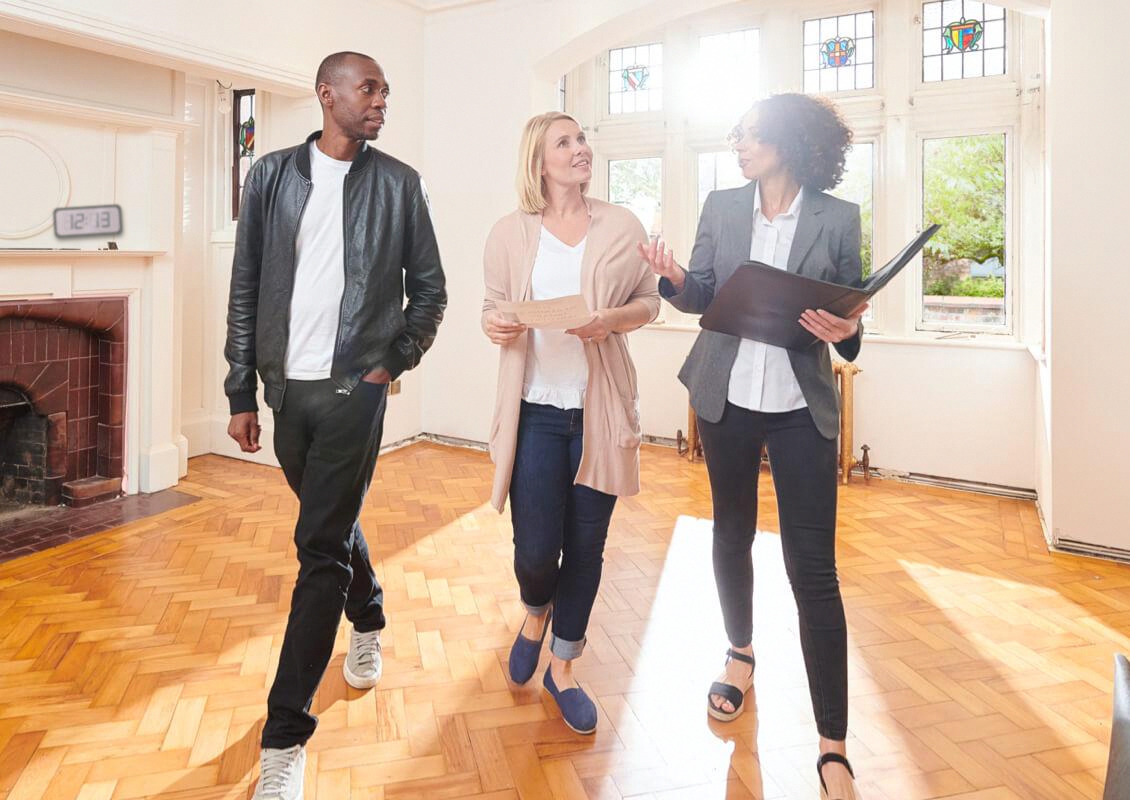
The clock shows 12 h 13 min
